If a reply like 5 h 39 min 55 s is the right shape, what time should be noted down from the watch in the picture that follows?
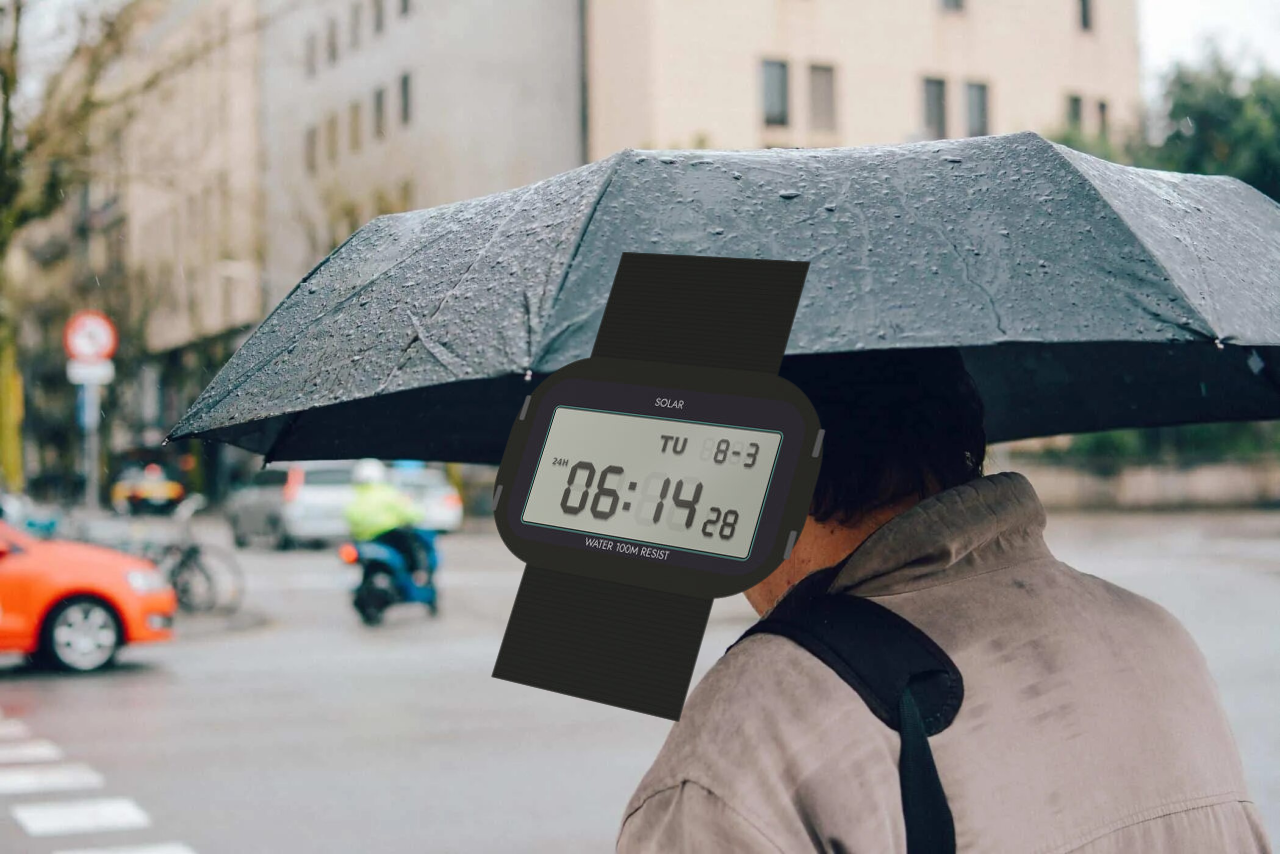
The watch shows 6 h 14 min 28 s
